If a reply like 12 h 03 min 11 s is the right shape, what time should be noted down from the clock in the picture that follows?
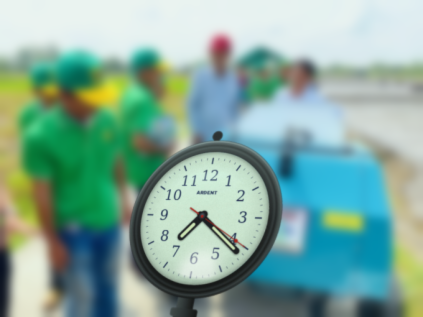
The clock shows 7 h 21 min 20 s
